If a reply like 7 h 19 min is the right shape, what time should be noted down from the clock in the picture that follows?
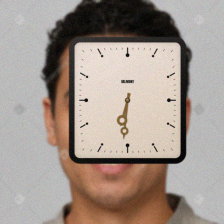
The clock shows 6 h 31 min
